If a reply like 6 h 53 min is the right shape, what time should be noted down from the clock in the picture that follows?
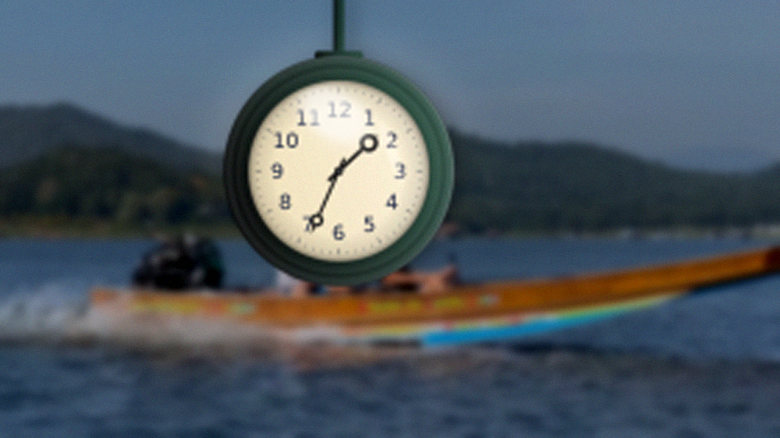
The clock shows 1 h 34 min
